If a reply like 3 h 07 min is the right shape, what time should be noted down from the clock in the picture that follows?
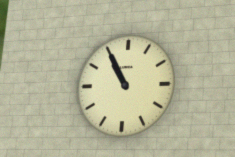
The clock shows 10 h 55 min
